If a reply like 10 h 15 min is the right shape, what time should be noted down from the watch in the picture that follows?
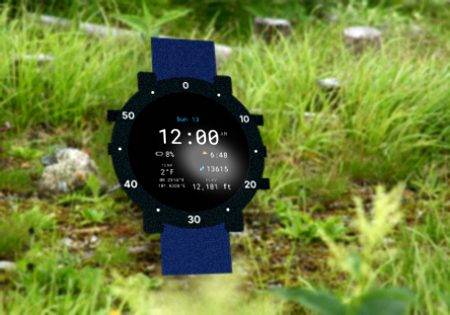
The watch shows 12 h 00 min
